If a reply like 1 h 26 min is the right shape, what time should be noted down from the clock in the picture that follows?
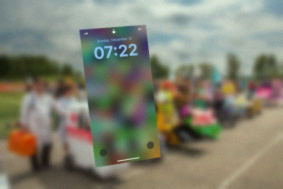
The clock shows 7 h 22 min
